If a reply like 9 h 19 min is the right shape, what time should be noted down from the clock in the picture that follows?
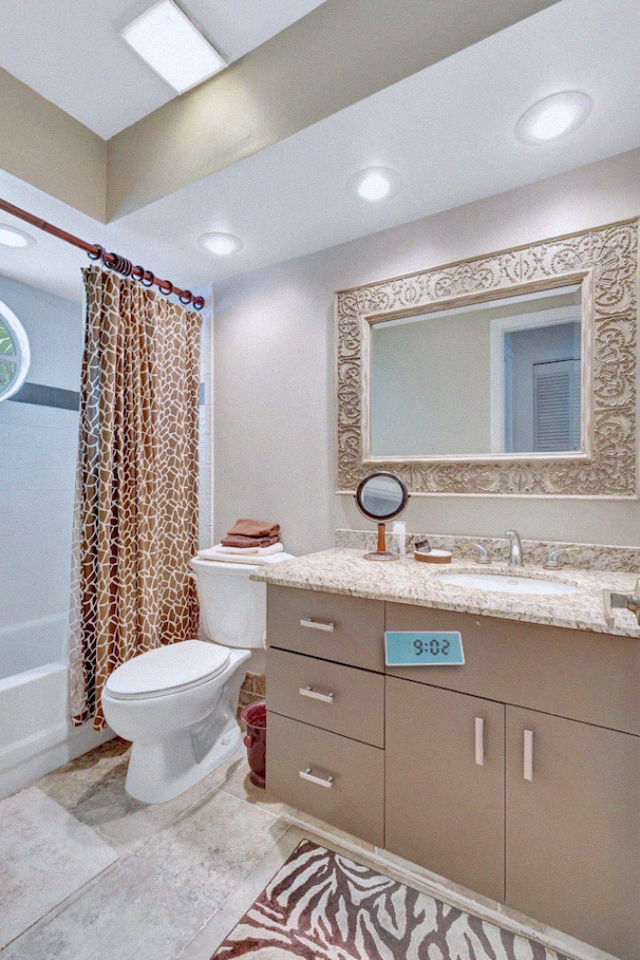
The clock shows 9 h 02 min
